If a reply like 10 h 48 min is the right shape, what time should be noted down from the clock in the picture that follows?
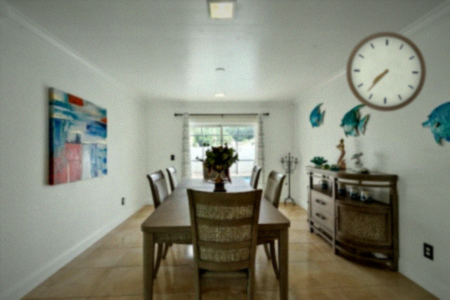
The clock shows 7 h 37 min
